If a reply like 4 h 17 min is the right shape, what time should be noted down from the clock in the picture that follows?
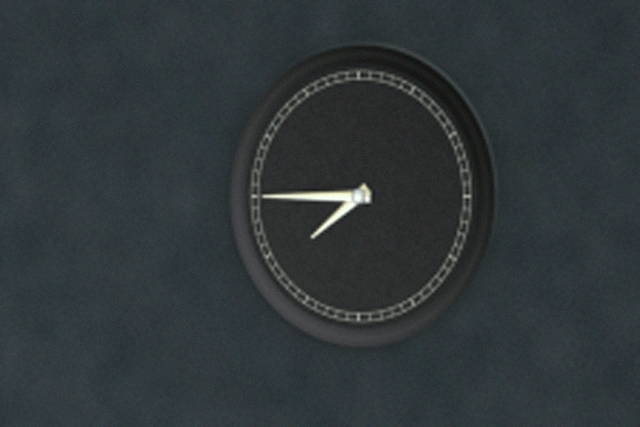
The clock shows 7 h 45 min
